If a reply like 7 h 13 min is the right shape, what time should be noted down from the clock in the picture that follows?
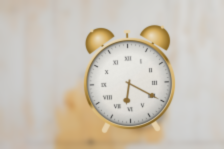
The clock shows 6 h 20 min
